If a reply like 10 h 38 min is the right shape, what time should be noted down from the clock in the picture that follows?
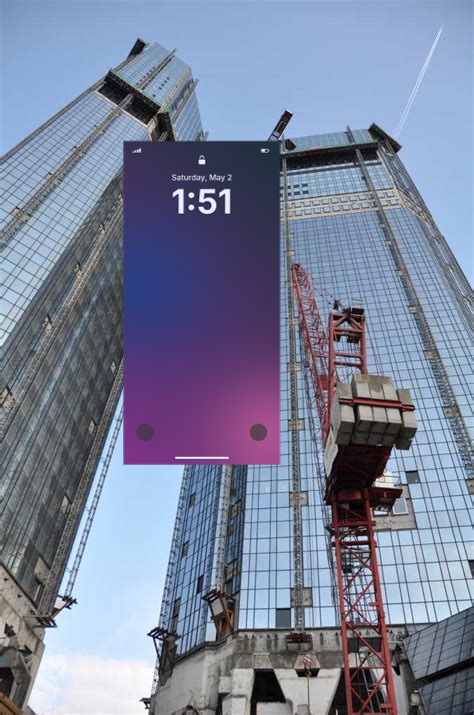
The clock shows 1 h 51 min
